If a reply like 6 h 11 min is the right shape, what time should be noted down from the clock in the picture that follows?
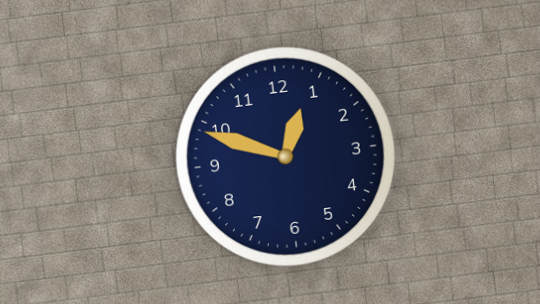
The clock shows 12 h 49 min
